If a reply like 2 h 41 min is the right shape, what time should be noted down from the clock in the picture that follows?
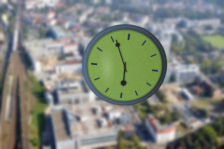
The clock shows 5 h 56 min
